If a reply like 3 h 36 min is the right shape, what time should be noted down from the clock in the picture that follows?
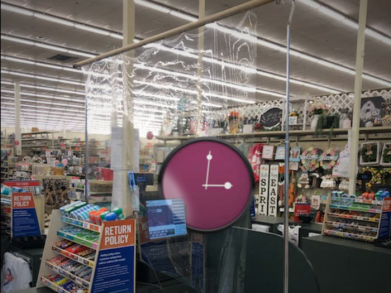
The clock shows 3 h 01 min
